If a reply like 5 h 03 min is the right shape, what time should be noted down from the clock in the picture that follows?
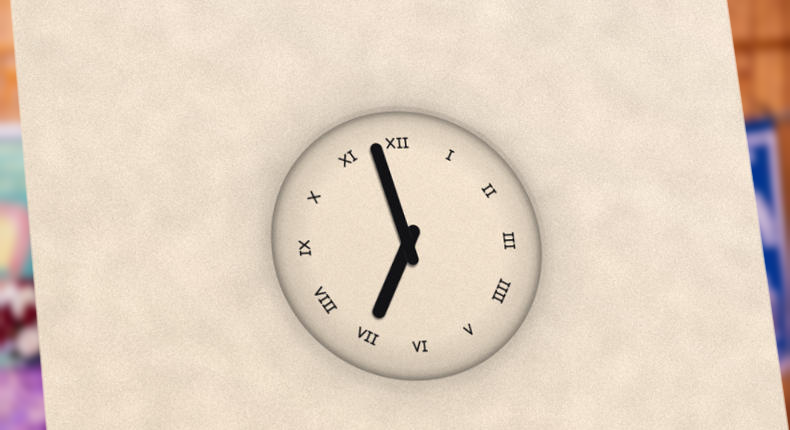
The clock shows 6 h 58 min
